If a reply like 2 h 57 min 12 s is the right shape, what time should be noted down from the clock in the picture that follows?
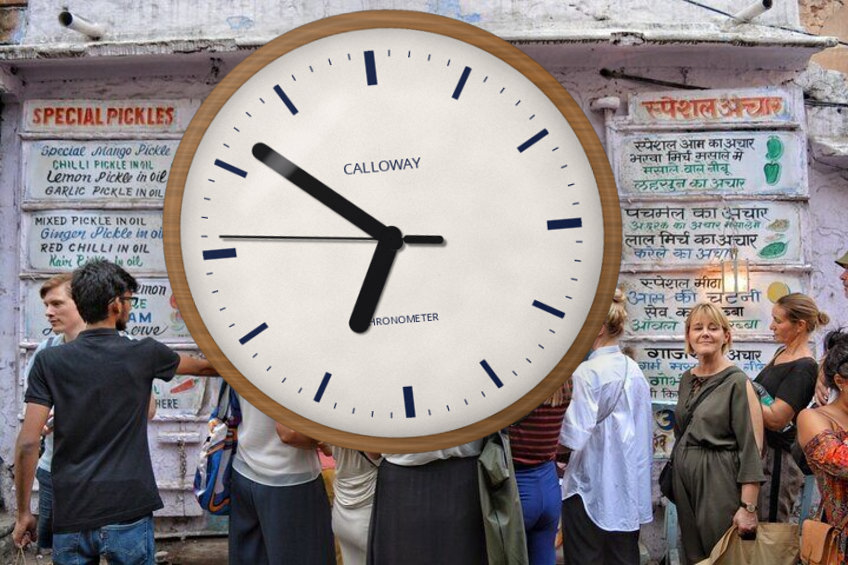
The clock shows 6 h 51 min 46 s
